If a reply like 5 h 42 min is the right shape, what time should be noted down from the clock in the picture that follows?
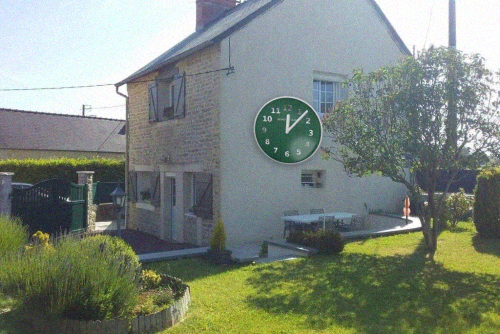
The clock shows 12 h 07 min
